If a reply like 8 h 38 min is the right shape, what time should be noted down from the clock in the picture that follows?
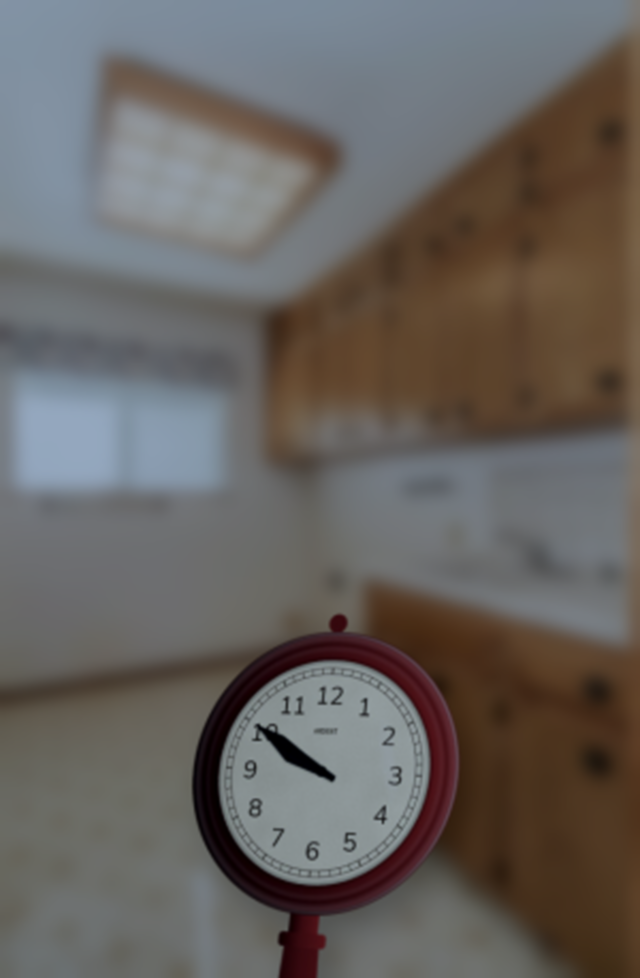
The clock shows 9 h 50 min
